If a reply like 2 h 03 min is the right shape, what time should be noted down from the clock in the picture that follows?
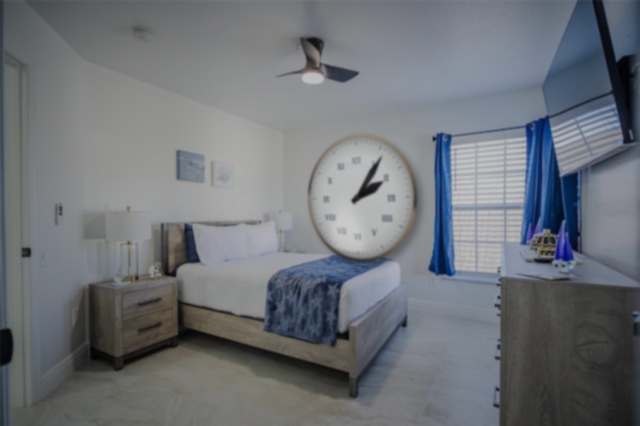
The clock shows 2 h 06 min
